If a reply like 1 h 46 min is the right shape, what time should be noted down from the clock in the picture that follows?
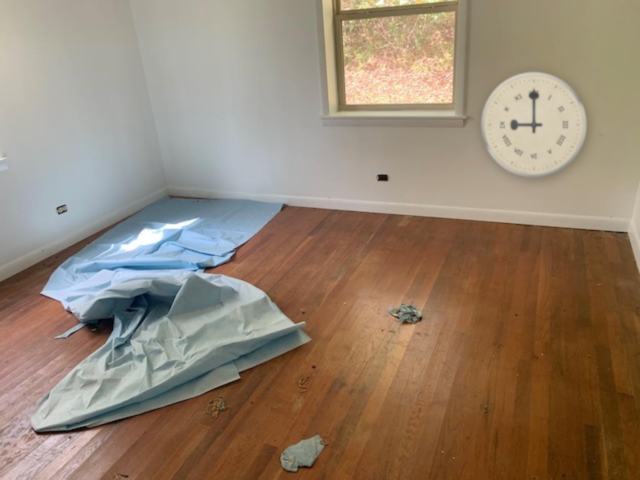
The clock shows 9 h 00 min
